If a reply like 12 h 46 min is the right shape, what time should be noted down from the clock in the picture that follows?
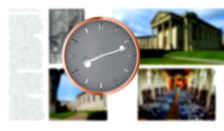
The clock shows 8 h 12 min
